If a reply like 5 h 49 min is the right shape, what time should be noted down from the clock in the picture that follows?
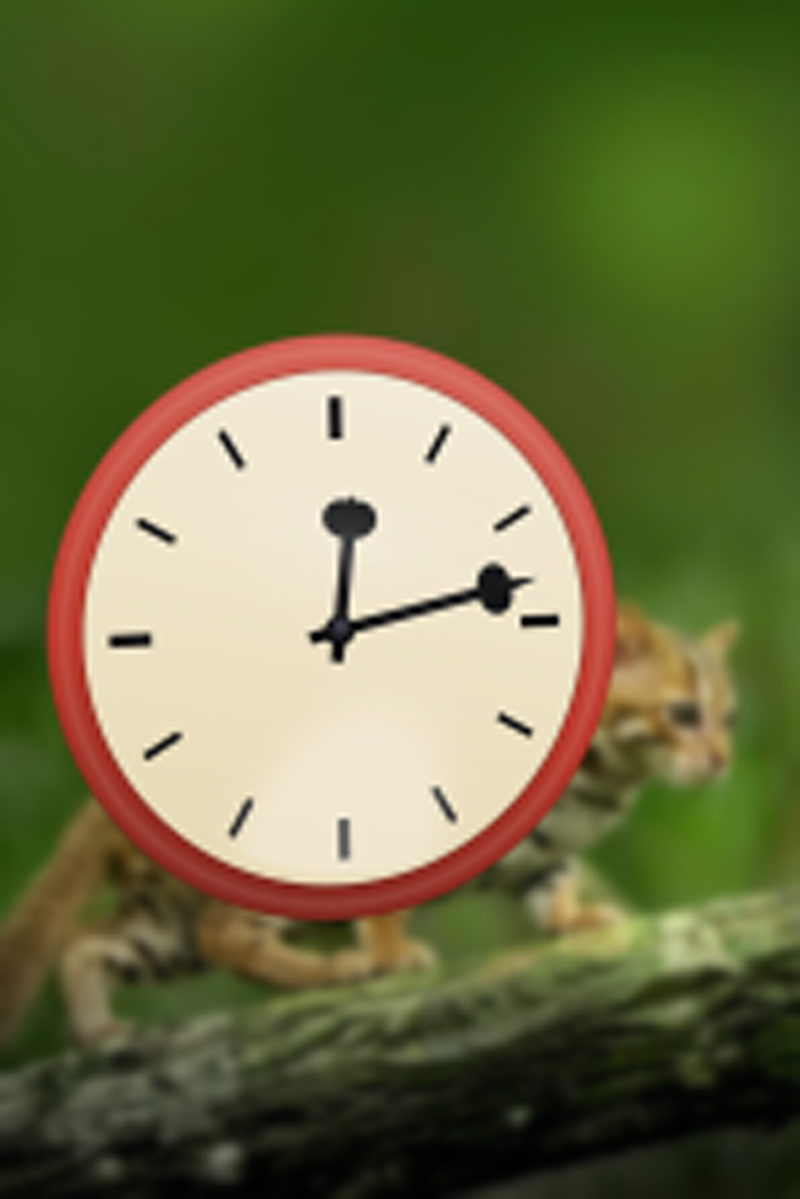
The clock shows 12 h 13 min
